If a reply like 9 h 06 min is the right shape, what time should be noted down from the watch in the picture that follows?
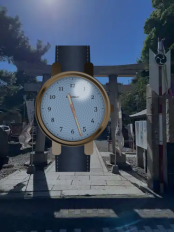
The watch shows 11 h 27 min
